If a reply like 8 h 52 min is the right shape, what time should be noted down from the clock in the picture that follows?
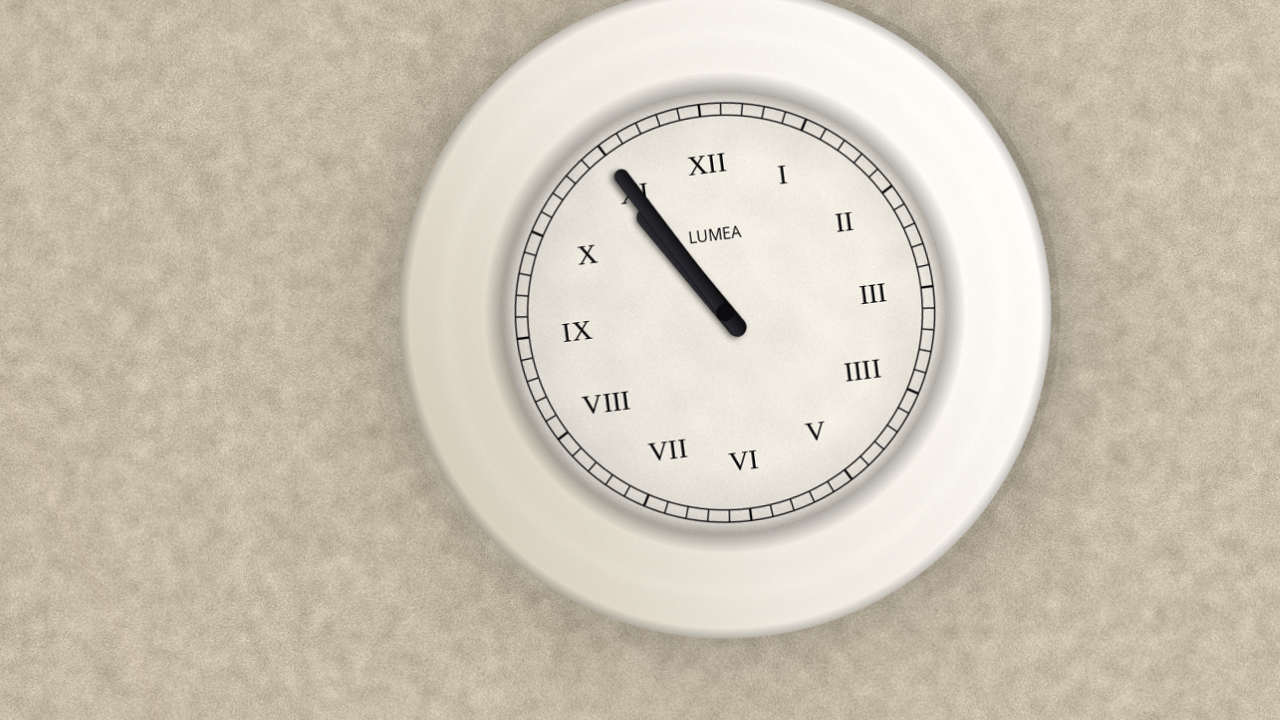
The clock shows 10 h 55 min
